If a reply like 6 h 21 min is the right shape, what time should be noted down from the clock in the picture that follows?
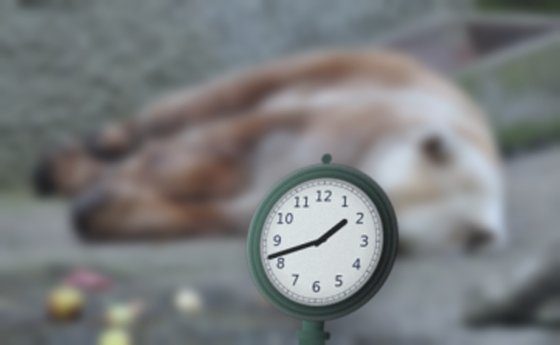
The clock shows 1 h 42 min
